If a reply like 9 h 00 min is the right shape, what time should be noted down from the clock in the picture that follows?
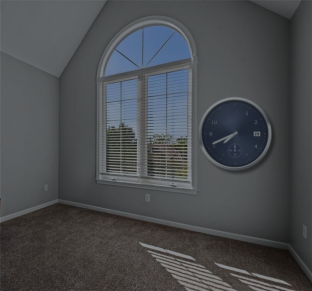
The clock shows 7 h 41 min
